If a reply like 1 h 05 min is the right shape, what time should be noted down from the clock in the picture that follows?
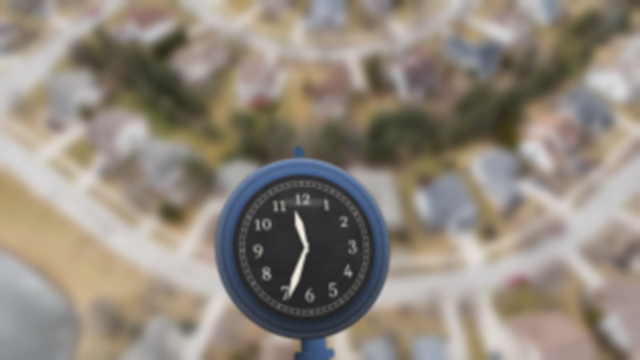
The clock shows 11 h 34 min
